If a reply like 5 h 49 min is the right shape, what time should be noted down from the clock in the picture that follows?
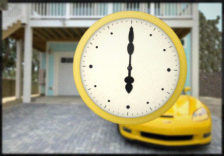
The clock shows 6 h 00 min
